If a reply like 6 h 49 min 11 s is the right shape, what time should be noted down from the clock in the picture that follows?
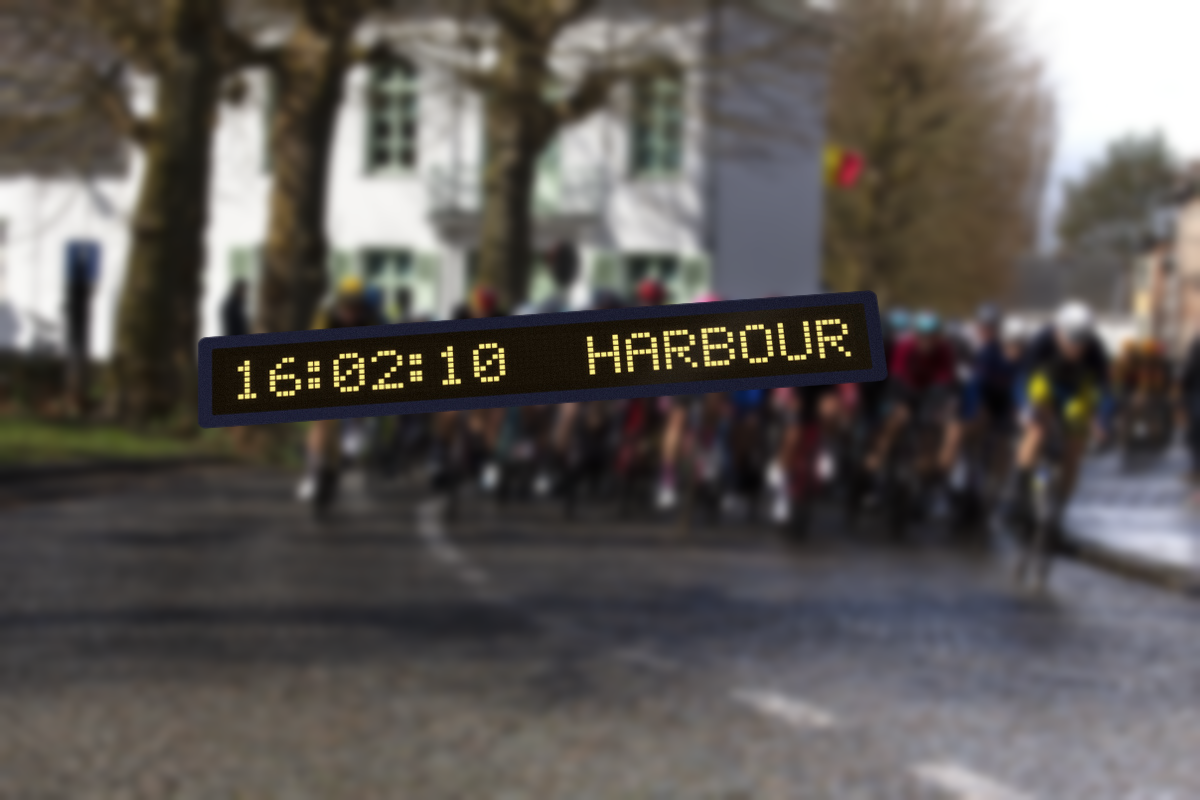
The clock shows 16 h 02 min 10 s
